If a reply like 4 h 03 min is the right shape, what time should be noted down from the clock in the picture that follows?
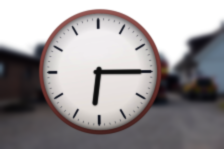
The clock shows 6 h 15 min
